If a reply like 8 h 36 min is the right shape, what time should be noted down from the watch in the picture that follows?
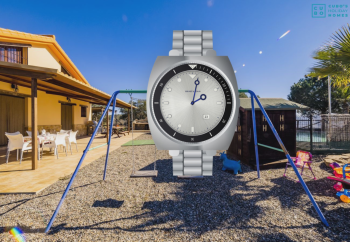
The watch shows 2 h 02 min
